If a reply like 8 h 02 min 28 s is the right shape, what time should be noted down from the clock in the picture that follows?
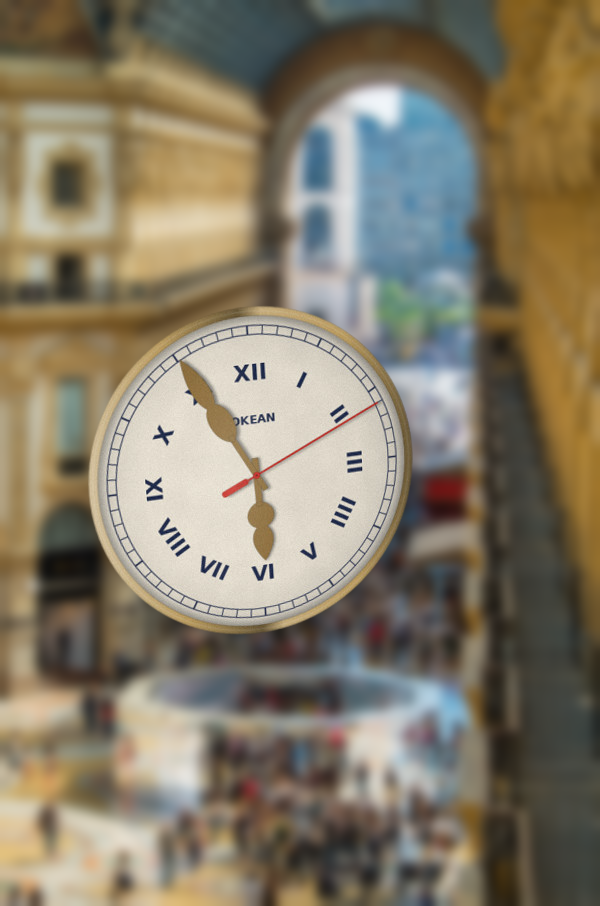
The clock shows 5 h 55 min 11 s
